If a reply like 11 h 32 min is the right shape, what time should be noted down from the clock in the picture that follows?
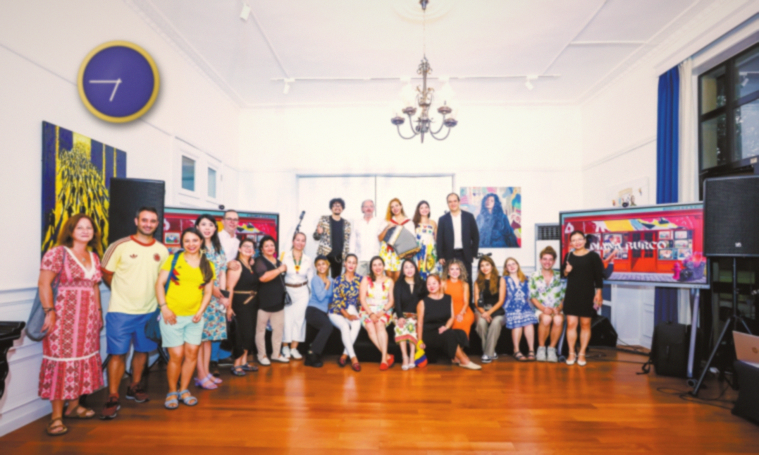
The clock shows 6 h 45 min
